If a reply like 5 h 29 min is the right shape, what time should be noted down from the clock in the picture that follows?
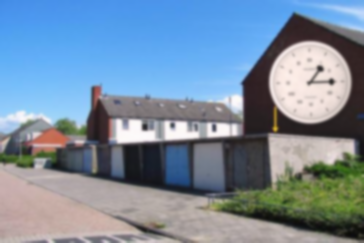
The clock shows 1 h 15 min
